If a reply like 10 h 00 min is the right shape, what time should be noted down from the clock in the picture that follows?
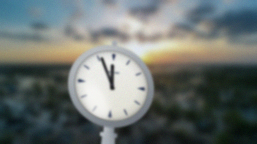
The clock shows 11 h 56 min
